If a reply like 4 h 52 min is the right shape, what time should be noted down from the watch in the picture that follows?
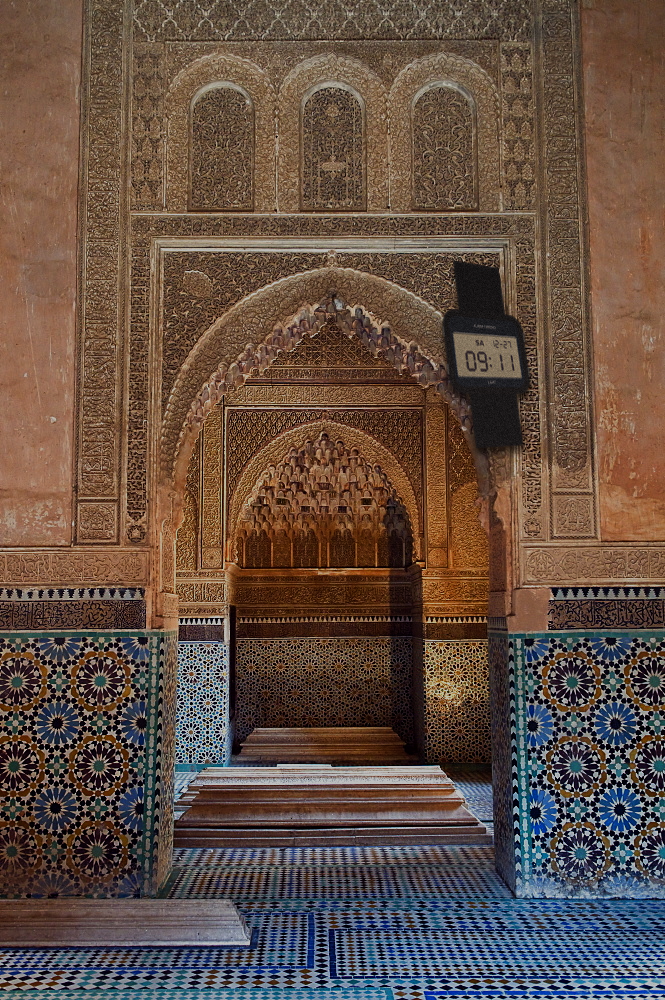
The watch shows 9 h 11 min
